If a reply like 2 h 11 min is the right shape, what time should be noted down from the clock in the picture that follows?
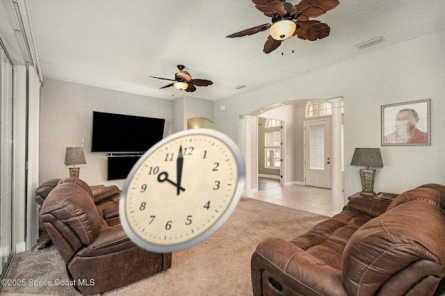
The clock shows 9 h 58 min
